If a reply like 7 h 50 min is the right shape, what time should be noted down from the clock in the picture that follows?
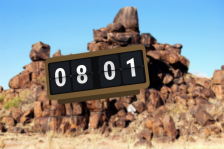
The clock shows 8 h 01 min
